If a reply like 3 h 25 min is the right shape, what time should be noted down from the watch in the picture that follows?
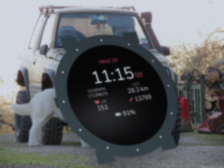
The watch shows 11 h 15 min
